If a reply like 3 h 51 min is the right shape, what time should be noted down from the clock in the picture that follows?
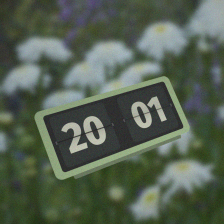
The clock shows 20 h 01 min
